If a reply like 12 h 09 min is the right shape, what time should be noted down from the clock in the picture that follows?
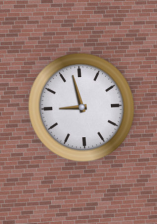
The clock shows 8 h 58 min
